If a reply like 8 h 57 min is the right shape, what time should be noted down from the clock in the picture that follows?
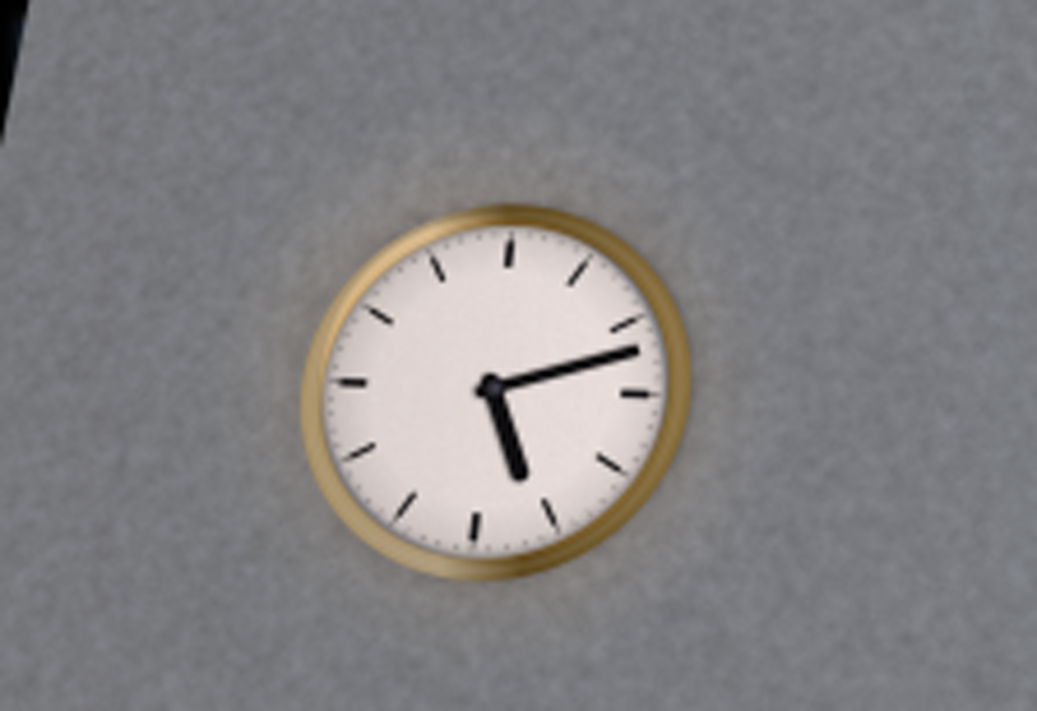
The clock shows 5 h 12 min
